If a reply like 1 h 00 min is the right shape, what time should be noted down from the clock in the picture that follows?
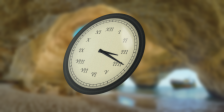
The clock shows 3 h 19 min
